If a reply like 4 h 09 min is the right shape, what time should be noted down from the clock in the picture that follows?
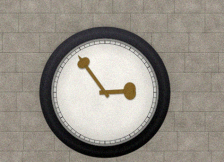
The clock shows 2 h 54 min
